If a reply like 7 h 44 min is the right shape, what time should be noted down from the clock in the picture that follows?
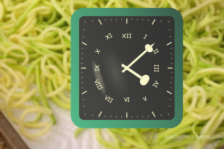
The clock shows 4 h 08 min
